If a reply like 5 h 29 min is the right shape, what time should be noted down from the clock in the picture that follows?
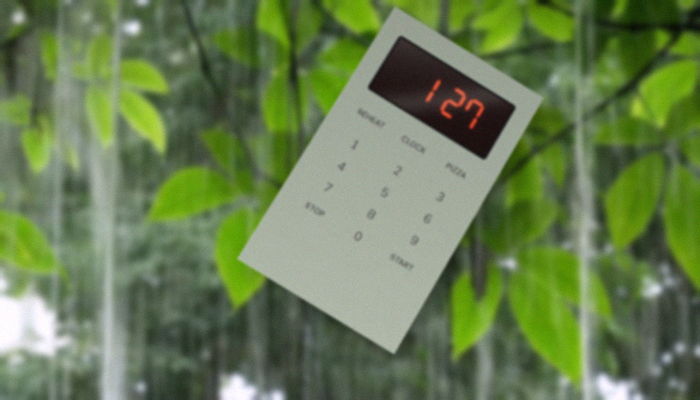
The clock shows 1 h 27 min
